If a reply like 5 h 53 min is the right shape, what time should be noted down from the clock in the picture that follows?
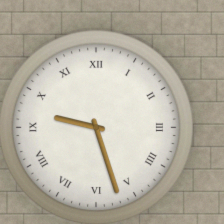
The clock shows 9 h 27 min
